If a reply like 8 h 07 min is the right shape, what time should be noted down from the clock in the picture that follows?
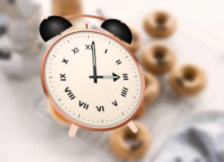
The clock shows 3 h 01 min
